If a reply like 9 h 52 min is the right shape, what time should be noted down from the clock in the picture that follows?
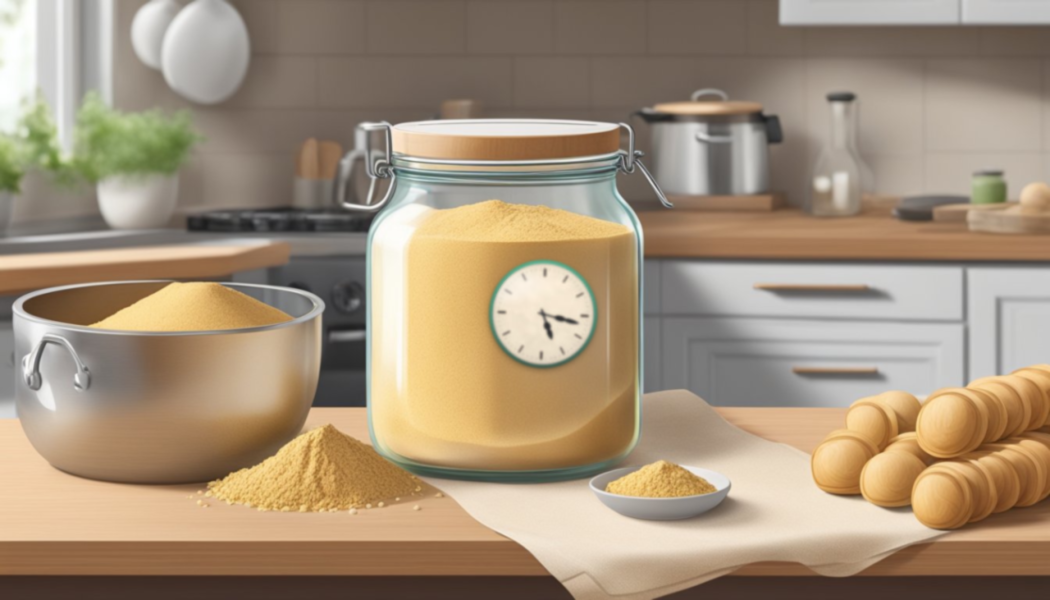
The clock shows 5 h 17 min
